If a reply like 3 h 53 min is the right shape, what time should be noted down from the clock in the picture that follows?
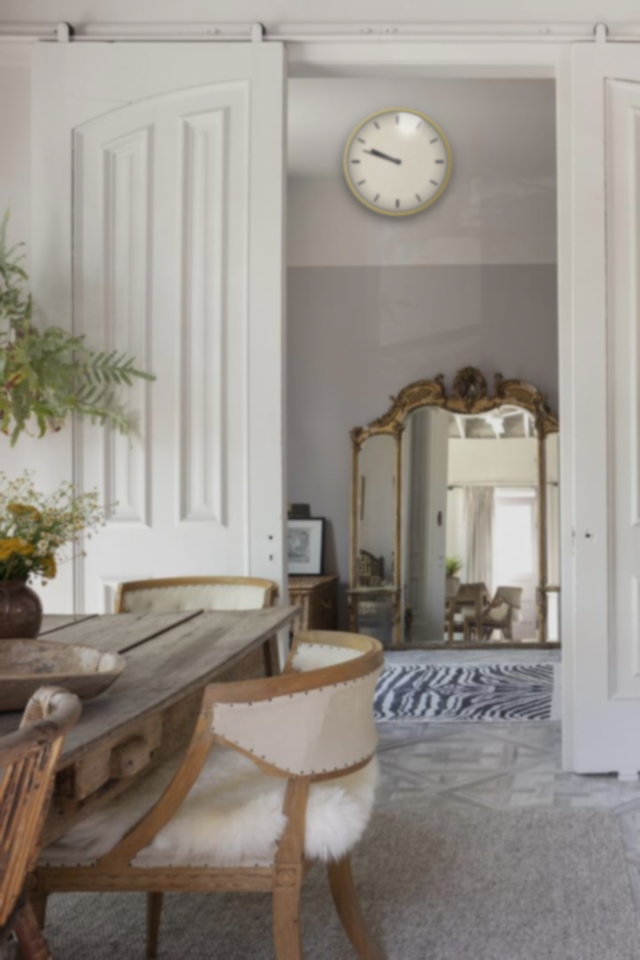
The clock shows 9 h 48 min
